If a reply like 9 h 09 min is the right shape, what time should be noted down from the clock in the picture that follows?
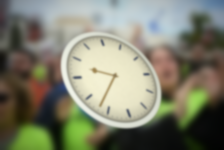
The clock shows 9 h 37 min
